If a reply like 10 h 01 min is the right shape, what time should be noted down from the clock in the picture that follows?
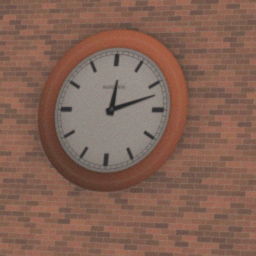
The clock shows 12 h 12 min
